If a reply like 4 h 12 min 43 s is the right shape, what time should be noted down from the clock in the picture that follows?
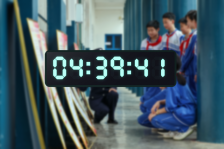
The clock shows 4 h 39 min 41 s
